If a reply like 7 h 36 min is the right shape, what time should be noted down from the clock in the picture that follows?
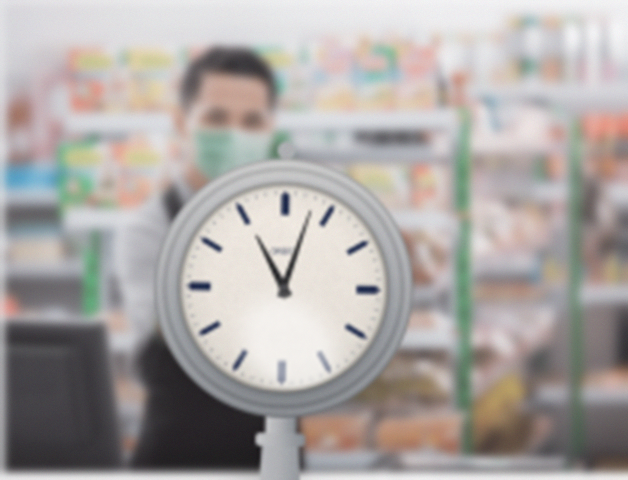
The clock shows 11 h 03 min
